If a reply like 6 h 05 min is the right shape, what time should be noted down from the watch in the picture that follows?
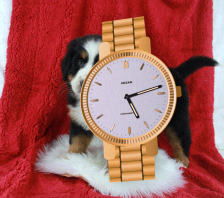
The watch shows 5 h 13 min
